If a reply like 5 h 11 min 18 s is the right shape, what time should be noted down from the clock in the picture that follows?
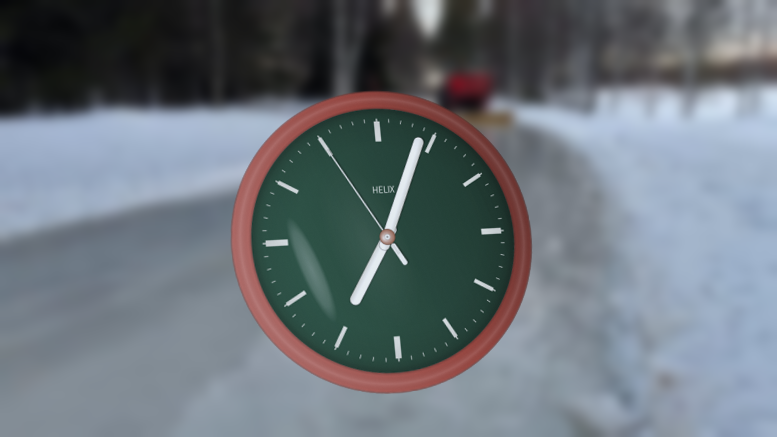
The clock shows 7 h 03 min 55 s
